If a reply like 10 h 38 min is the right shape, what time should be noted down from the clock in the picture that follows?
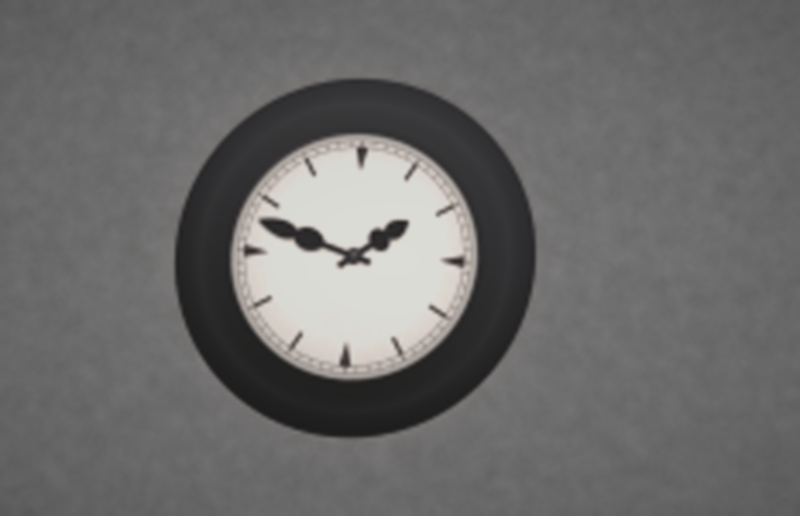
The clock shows 1 h 48 min
